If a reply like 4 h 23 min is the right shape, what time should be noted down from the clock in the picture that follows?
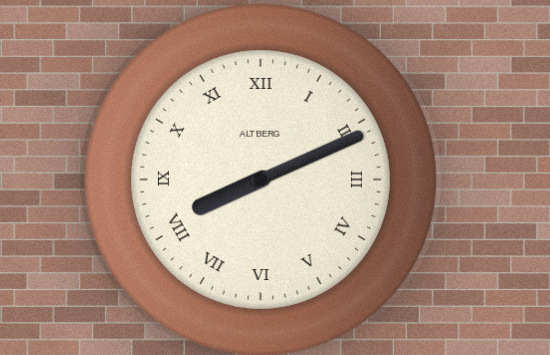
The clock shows 8 h 11 min
